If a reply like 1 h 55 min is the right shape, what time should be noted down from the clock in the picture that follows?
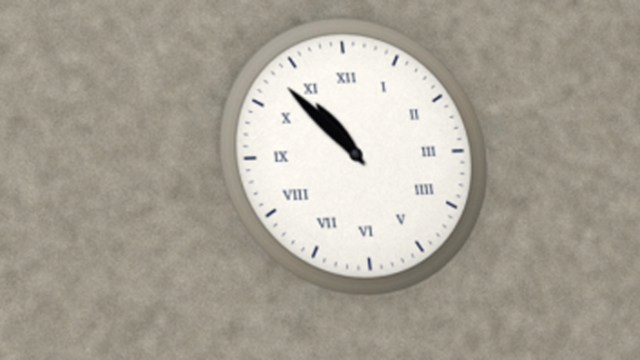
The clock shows 10 h 53 min
